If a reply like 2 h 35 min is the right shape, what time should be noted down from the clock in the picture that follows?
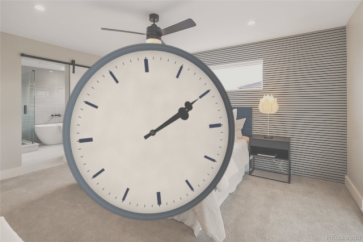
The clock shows 2 h 10 min
